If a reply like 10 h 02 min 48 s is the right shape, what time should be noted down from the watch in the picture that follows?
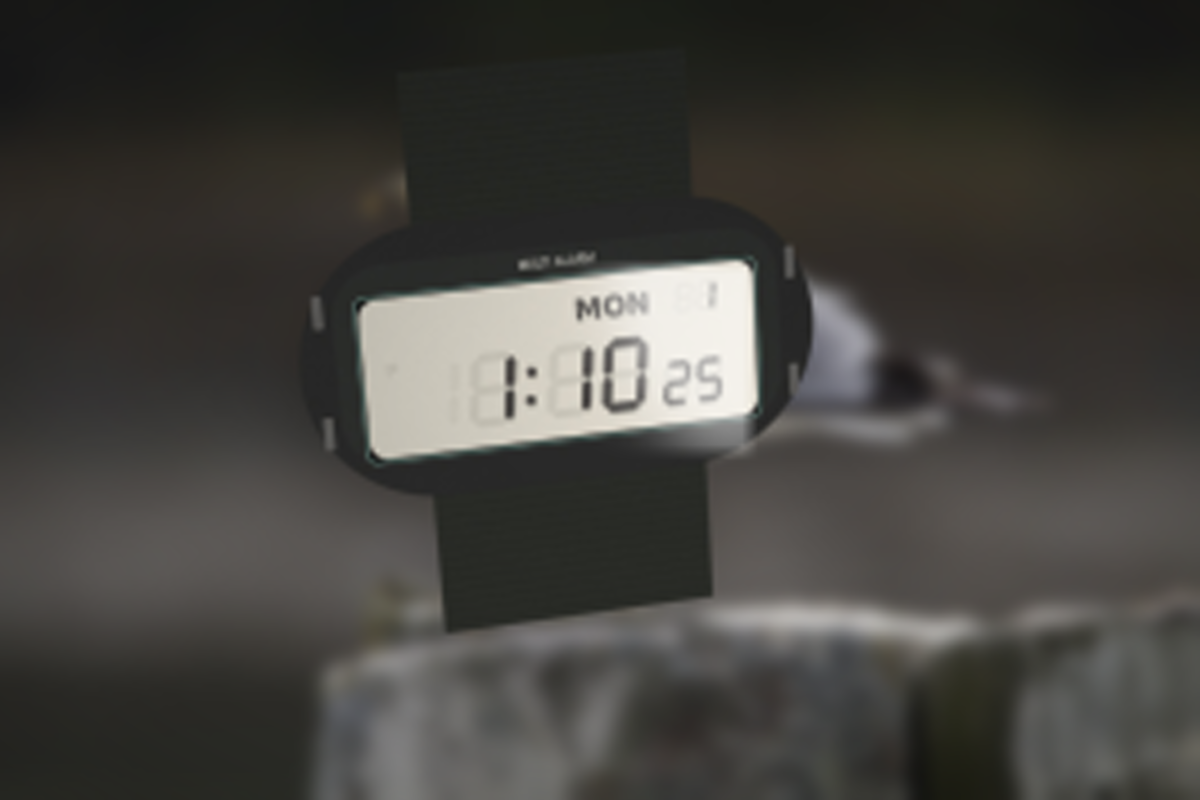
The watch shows 1 h 10 min 25 s
